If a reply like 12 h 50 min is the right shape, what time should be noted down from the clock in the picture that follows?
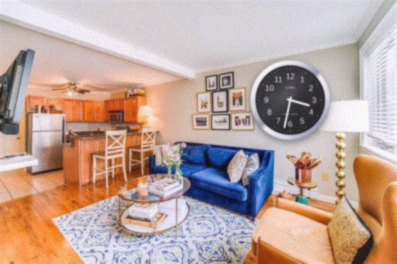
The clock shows 3 h 32 min
